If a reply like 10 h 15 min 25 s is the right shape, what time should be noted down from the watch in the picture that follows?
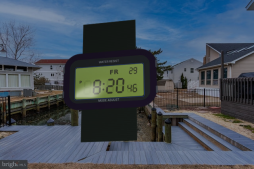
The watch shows 8 h 20 min 46 s
